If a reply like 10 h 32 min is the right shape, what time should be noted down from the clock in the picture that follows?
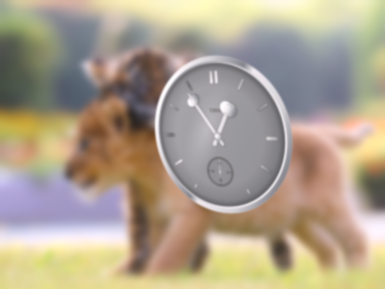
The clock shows 12 h 54 min
